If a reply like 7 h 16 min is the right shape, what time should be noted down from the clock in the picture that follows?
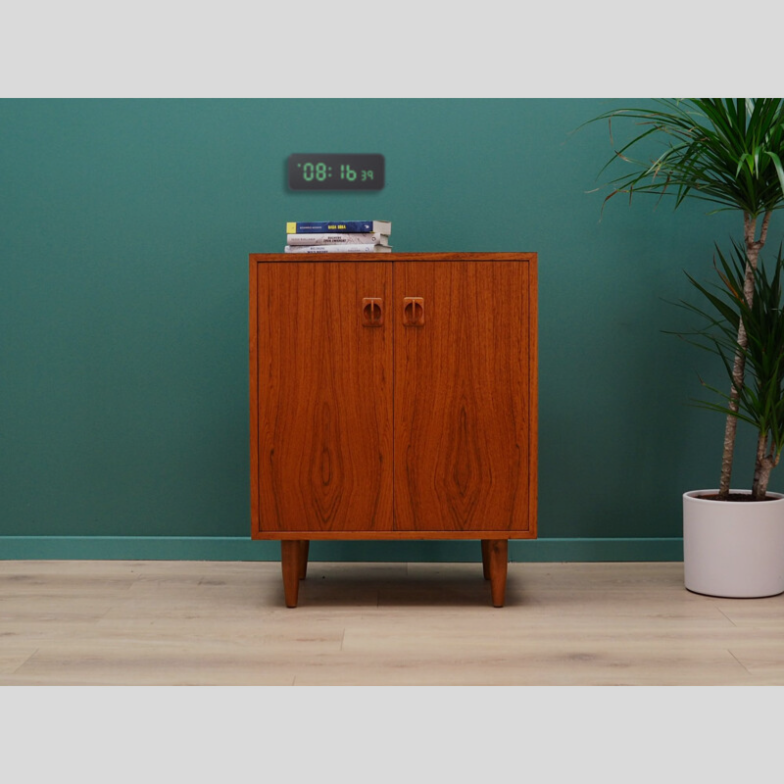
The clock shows 8 h 16 min
